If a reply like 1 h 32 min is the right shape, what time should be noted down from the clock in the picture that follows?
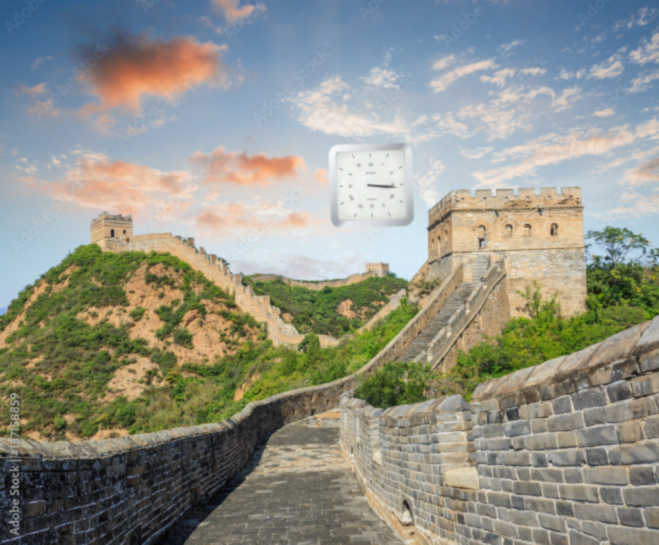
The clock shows 3 h 16 min
